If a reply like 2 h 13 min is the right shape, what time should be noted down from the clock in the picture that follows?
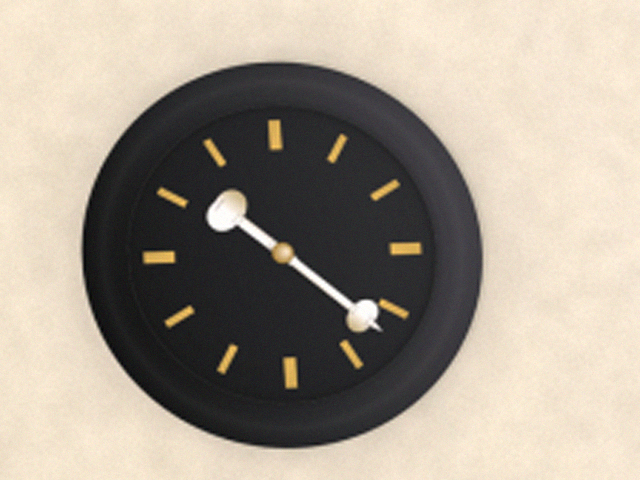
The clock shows 10 h 22 min
